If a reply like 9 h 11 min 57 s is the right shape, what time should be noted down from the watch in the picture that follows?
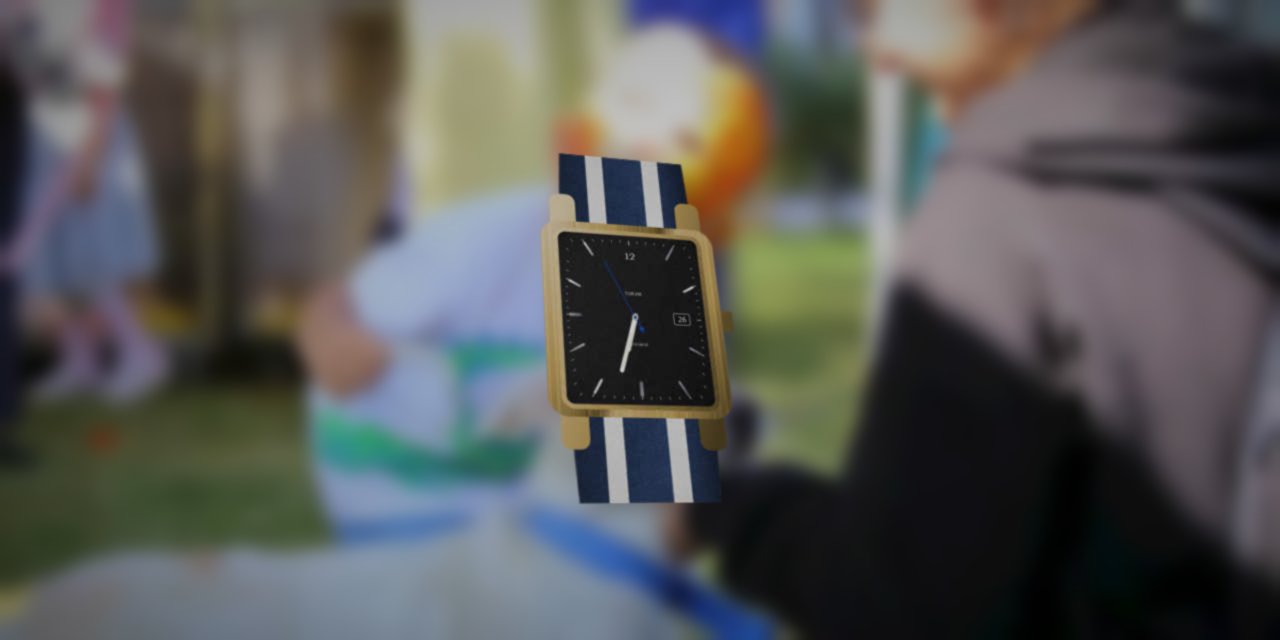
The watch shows 6 h 32 min 56 s
